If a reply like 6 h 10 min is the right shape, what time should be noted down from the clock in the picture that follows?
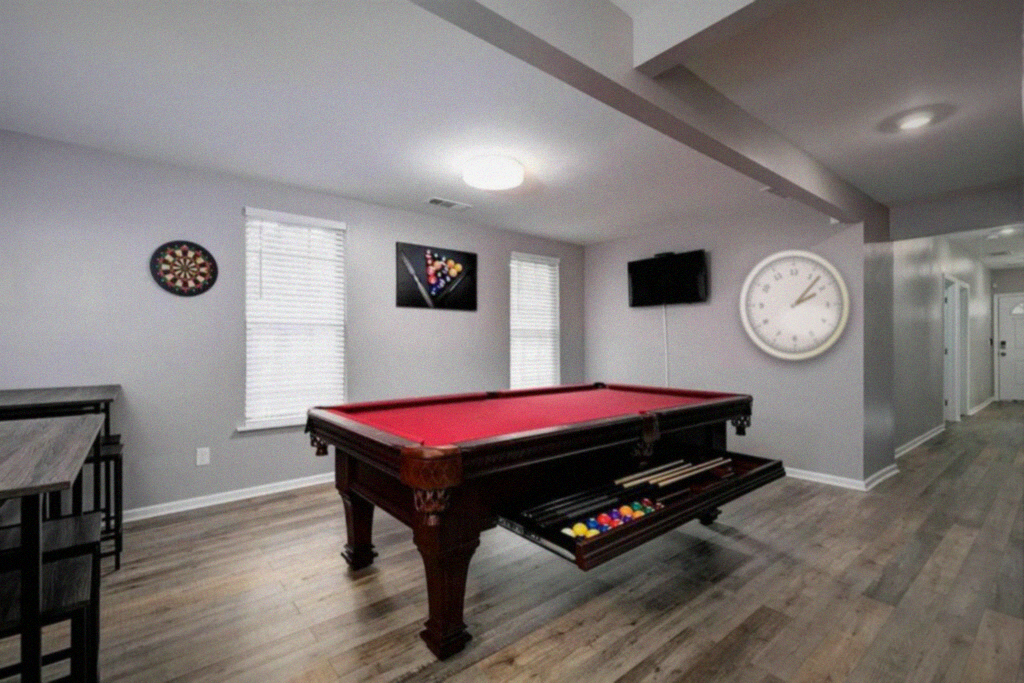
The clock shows 2 h 07 min
